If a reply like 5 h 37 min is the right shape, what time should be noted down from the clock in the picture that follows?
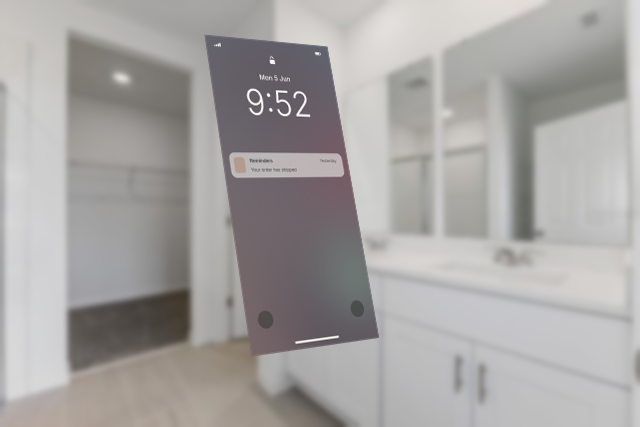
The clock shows 9 h 52 min
